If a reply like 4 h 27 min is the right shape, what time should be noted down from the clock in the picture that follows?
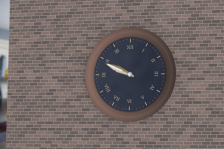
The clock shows 9 h 49 min
